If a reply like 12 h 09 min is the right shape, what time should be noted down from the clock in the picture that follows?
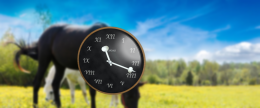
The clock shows 11 h 18 min
